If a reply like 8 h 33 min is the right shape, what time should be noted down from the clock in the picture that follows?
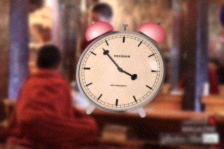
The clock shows 3 h 53 min
